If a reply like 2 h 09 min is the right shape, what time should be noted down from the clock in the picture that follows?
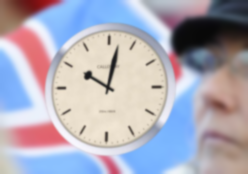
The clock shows 10 h 02 min
